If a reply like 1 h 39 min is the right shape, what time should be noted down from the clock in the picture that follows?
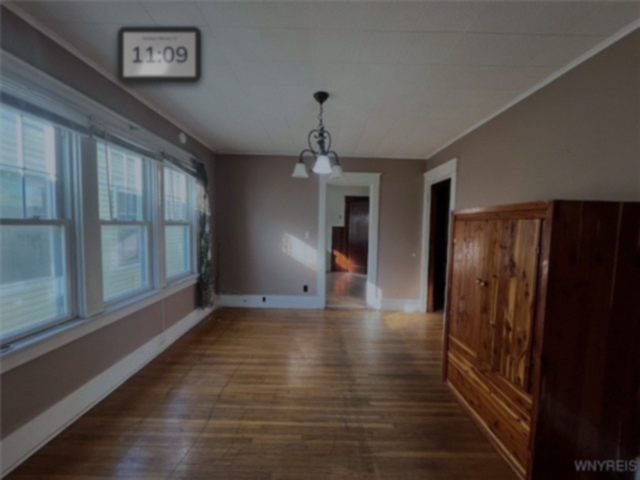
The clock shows 11 h 09 min
